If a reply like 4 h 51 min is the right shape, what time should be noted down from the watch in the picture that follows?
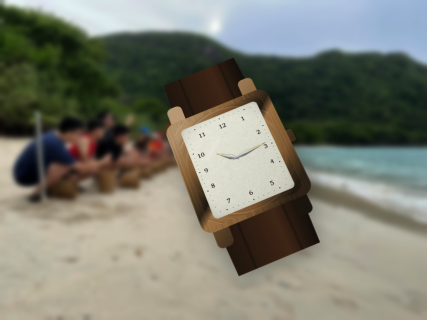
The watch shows 10 h 14 min
